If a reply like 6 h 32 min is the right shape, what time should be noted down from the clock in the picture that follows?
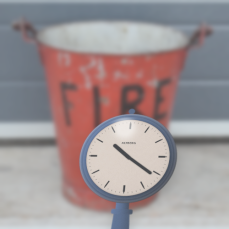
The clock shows 10 h 21 min
